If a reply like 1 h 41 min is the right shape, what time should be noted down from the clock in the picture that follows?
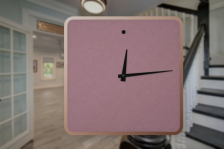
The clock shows 12 h 14 min
